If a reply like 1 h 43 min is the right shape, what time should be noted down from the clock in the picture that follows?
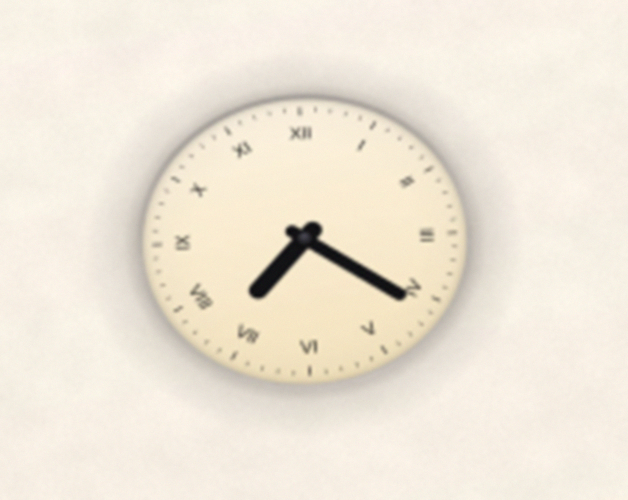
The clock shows 7 h 21 min
